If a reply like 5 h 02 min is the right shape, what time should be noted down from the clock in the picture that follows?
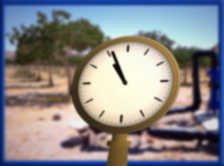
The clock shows 10 h 56 min
